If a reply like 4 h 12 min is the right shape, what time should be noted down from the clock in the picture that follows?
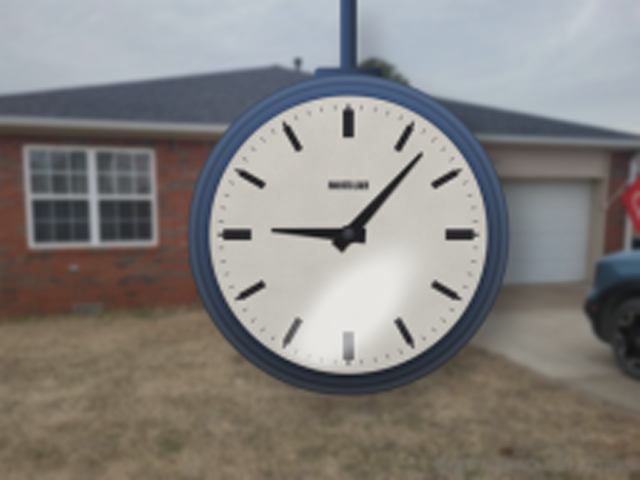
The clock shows 9 h 07 min
